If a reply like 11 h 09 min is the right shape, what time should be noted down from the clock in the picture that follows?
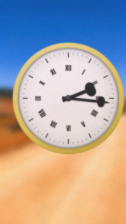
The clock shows 2 h 16 min
